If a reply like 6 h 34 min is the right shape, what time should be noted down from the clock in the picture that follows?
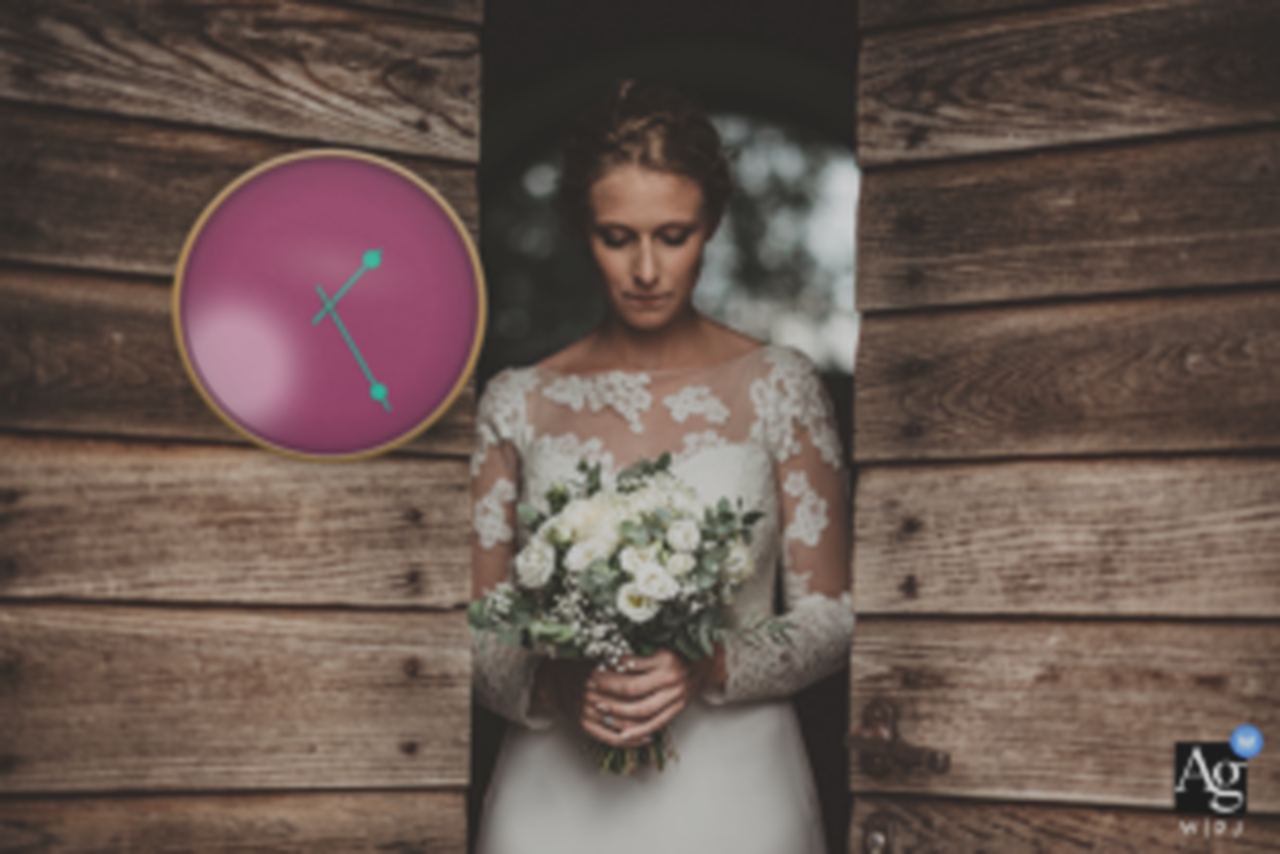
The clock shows 1 h 25 min
